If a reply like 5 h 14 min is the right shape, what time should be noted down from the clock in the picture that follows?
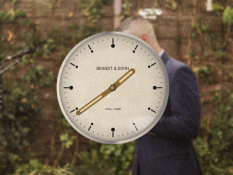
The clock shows 1 h 39 min
